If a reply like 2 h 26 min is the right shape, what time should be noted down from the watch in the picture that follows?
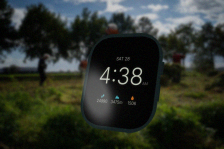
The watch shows 4 h 38 min
